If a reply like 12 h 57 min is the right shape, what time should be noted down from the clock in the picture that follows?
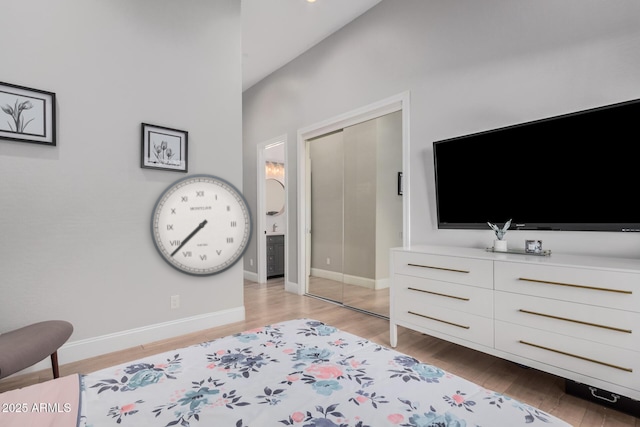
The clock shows 7 h 38 min
